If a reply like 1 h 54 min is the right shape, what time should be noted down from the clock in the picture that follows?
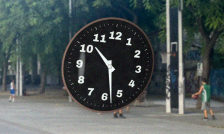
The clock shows 10 h 28 min
